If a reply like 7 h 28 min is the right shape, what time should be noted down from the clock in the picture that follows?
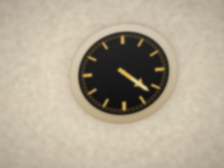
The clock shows 4 h 22 min
